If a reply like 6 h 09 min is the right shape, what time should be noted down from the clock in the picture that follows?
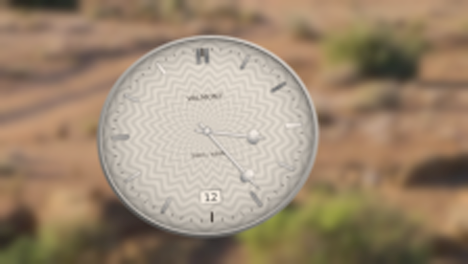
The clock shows 3 h 24 min
